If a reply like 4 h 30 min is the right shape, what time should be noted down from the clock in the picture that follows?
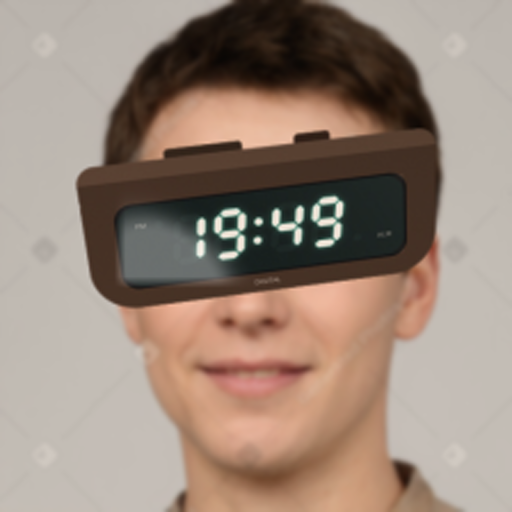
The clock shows 19 h 49 min
